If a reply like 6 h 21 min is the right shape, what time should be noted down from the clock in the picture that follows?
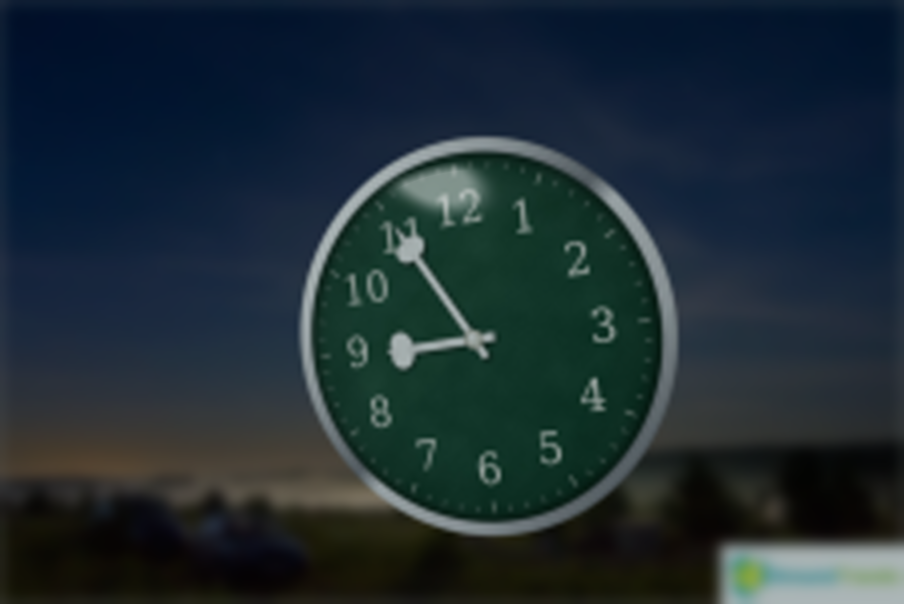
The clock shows 8 h 55 min
